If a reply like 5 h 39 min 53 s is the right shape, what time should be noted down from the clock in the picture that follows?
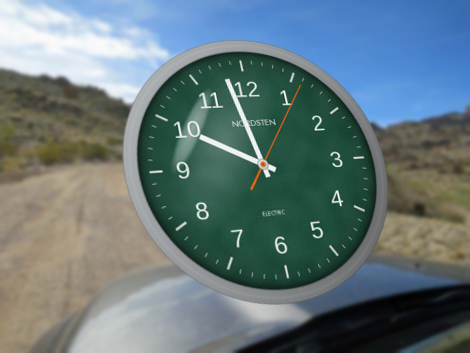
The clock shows 9 h 58 min 06 s
